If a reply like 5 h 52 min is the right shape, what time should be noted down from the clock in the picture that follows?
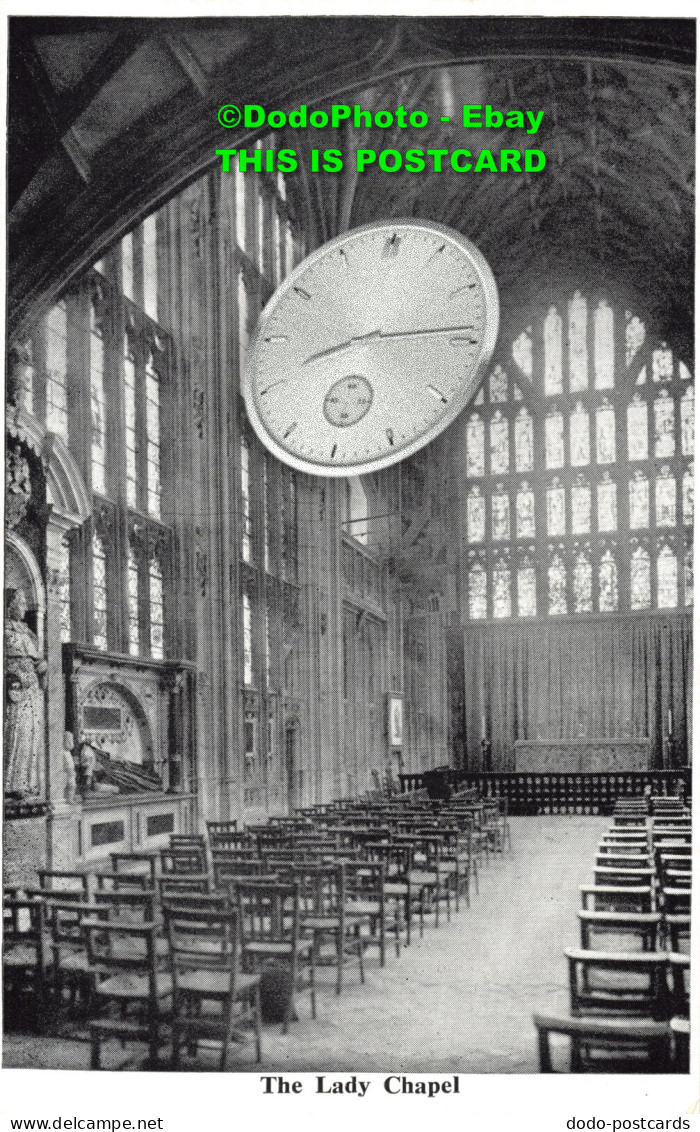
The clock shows 8 h 14 min
